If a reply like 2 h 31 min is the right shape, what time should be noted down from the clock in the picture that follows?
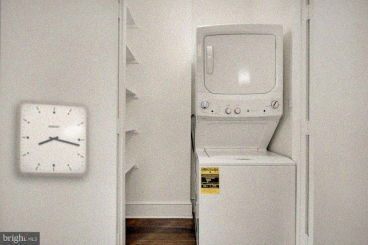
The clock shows 8 h 17 min
